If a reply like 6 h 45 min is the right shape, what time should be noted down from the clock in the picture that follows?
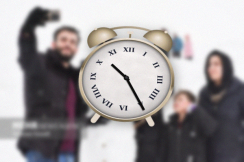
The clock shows 10 h 25 min
